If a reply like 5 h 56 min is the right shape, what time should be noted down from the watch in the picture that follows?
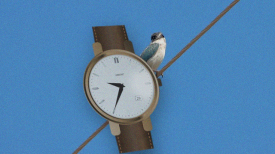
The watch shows 9 h 35 min
